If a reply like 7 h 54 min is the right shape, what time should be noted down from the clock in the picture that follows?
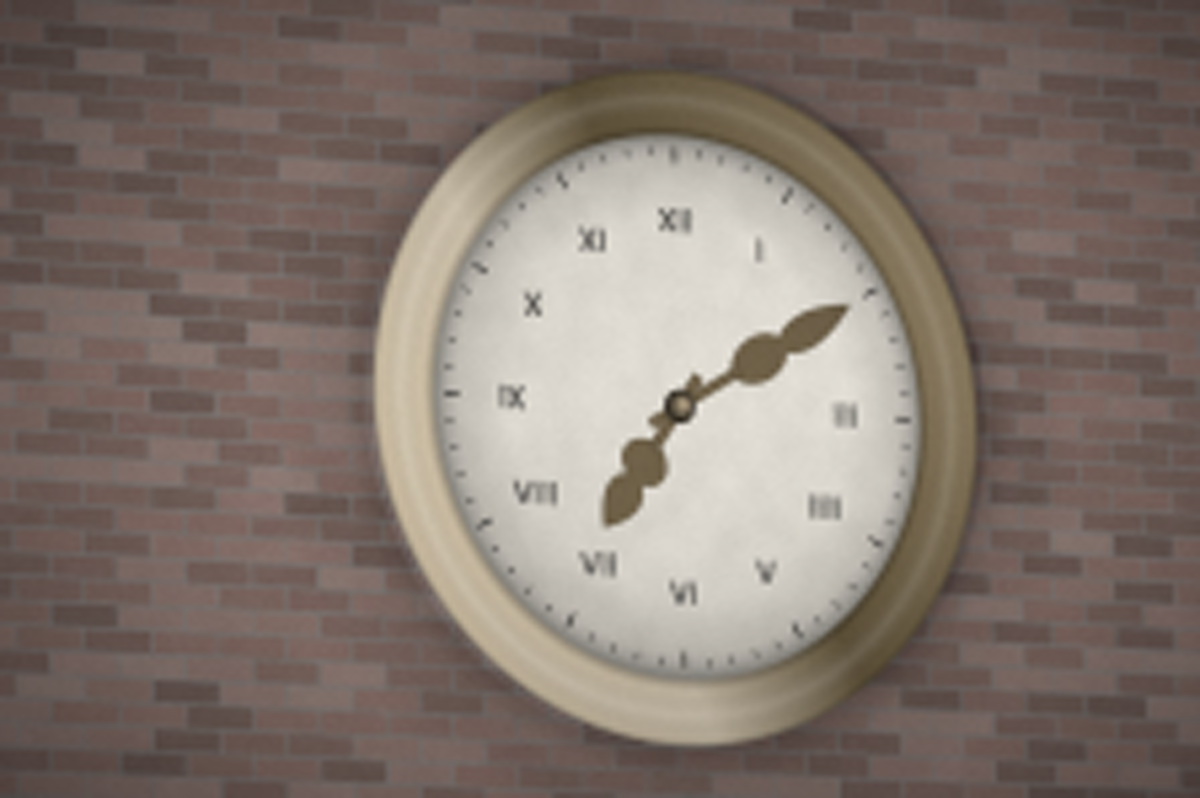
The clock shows 7 h 10 min
